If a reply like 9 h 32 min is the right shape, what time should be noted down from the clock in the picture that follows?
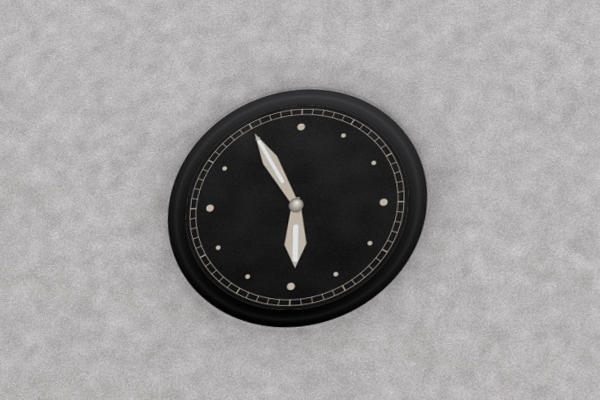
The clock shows 5 h 55 min
